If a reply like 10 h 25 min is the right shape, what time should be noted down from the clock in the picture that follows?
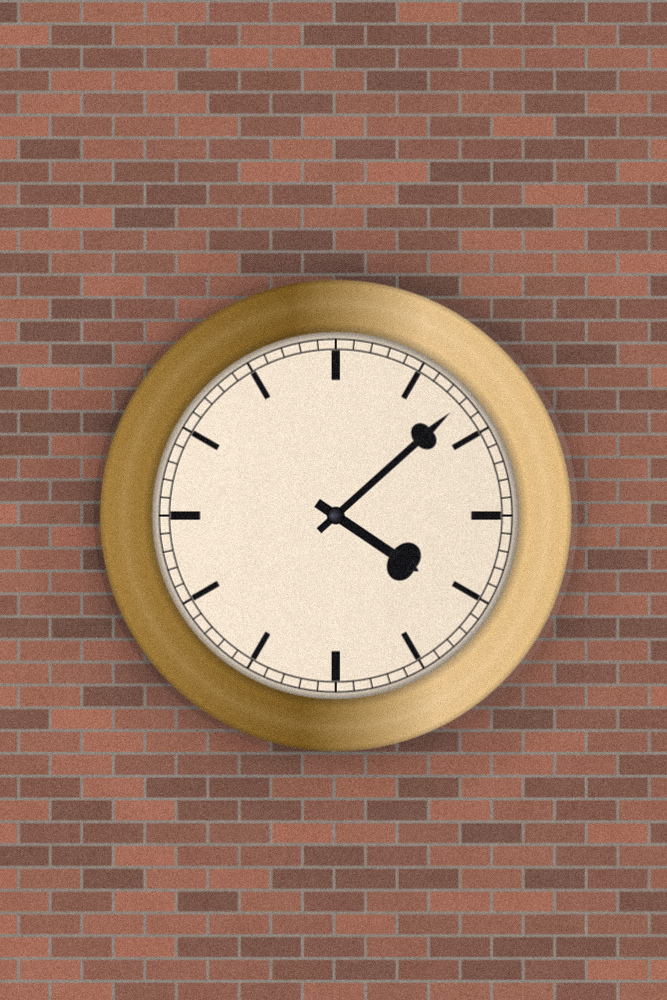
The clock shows 4 h 08 min
